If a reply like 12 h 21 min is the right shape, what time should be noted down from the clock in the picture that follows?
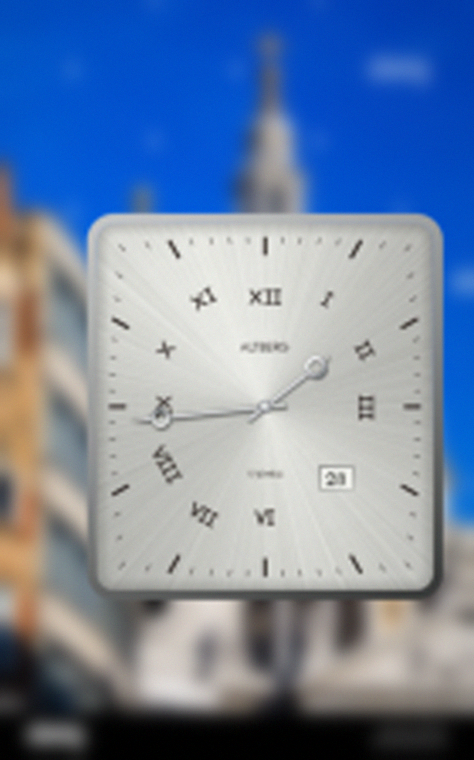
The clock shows 1 h 44 min
